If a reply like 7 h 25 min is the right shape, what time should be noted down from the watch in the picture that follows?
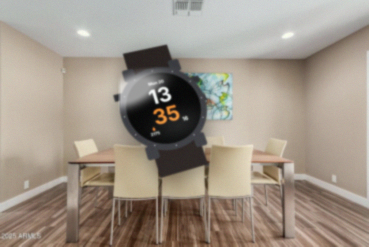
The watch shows 13 h 35 min
